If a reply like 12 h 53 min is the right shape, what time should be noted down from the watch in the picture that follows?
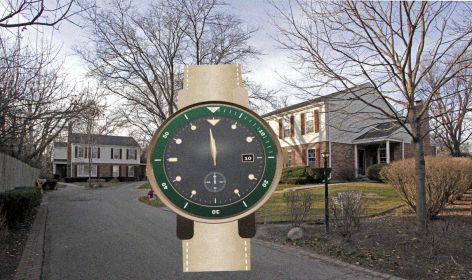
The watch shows 11 h 59 min
